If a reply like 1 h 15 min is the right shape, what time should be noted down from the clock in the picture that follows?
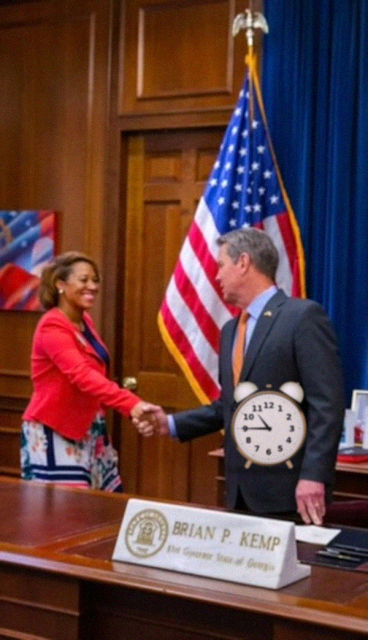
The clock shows 10 h 45 min
